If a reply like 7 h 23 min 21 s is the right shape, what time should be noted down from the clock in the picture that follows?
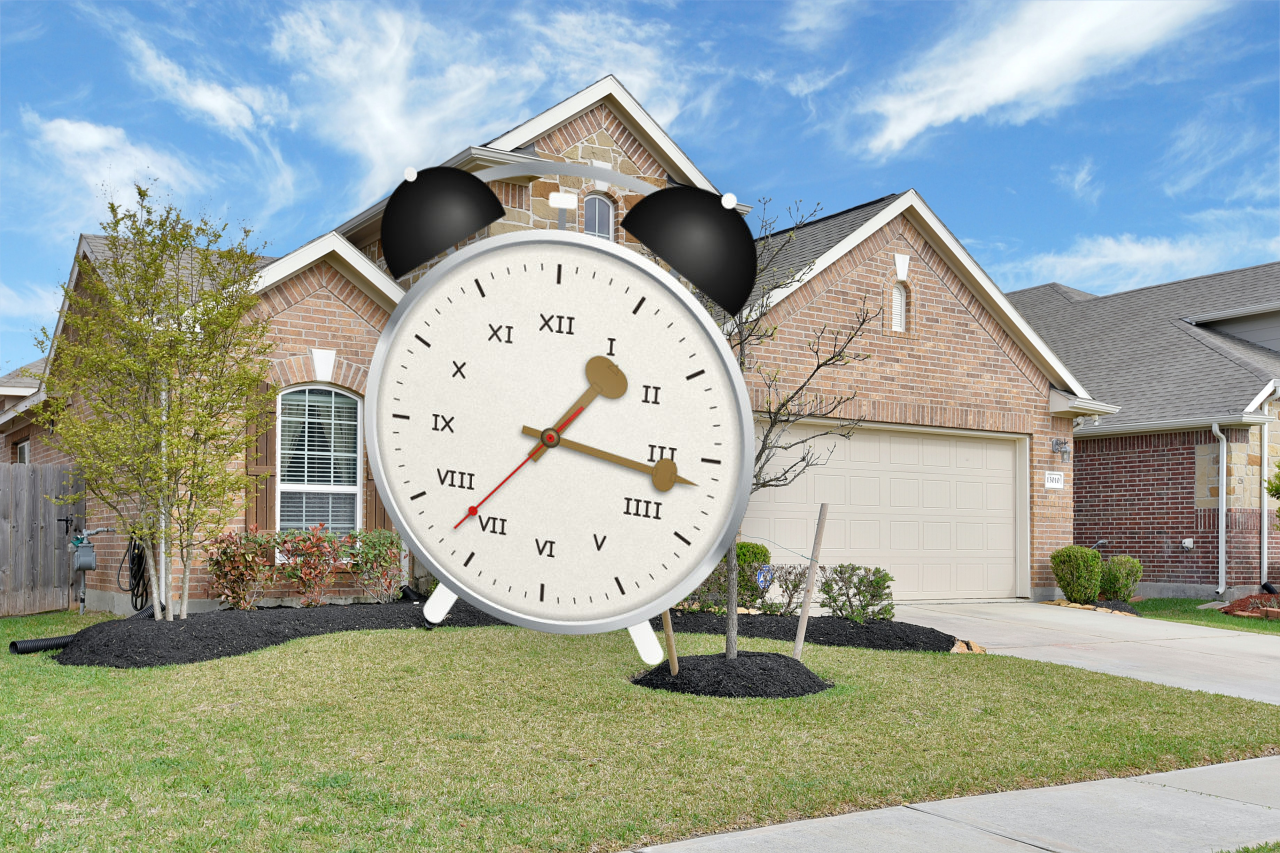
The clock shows 1 h 16 min 37 s
